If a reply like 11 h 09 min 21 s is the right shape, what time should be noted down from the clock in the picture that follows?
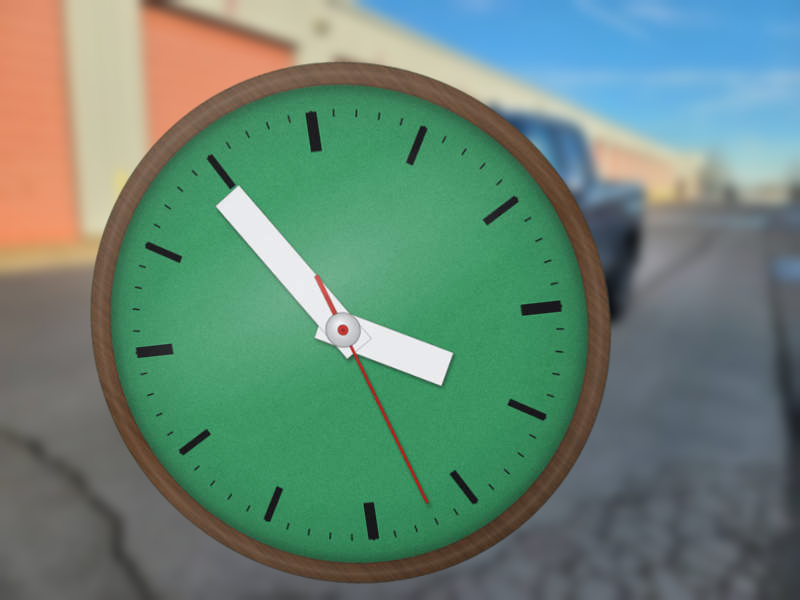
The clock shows 3 h 54 min 27 s
